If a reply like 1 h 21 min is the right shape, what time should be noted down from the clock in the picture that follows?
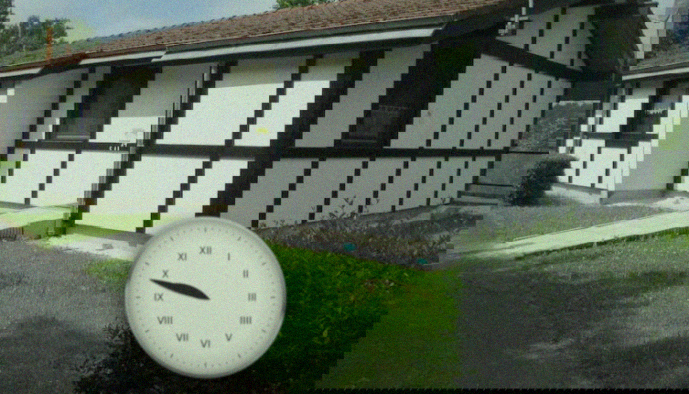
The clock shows 9 h 48 min
